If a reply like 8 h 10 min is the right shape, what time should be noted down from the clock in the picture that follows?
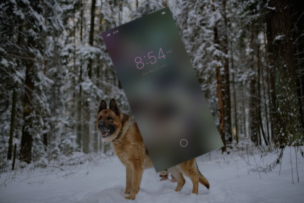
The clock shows 8 h 54 min
